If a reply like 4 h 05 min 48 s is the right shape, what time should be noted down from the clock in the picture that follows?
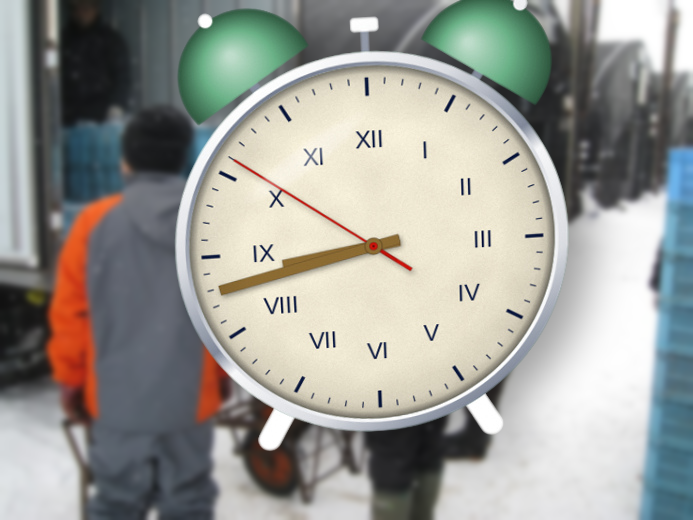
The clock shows 8 h 42 min 51 s
